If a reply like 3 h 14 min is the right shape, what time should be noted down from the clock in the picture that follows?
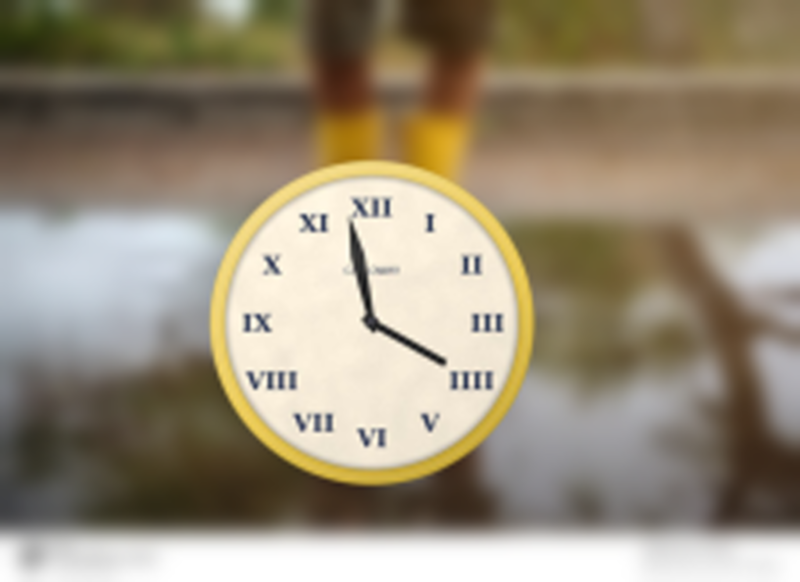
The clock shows 3 h 58 min
